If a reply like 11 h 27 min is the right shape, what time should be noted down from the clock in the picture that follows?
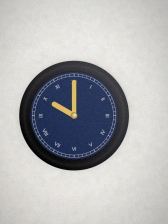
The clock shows 10 h 00 min
